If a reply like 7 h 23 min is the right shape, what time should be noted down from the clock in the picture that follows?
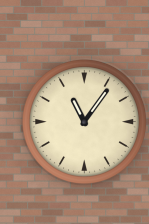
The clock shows 11 h 06 min
